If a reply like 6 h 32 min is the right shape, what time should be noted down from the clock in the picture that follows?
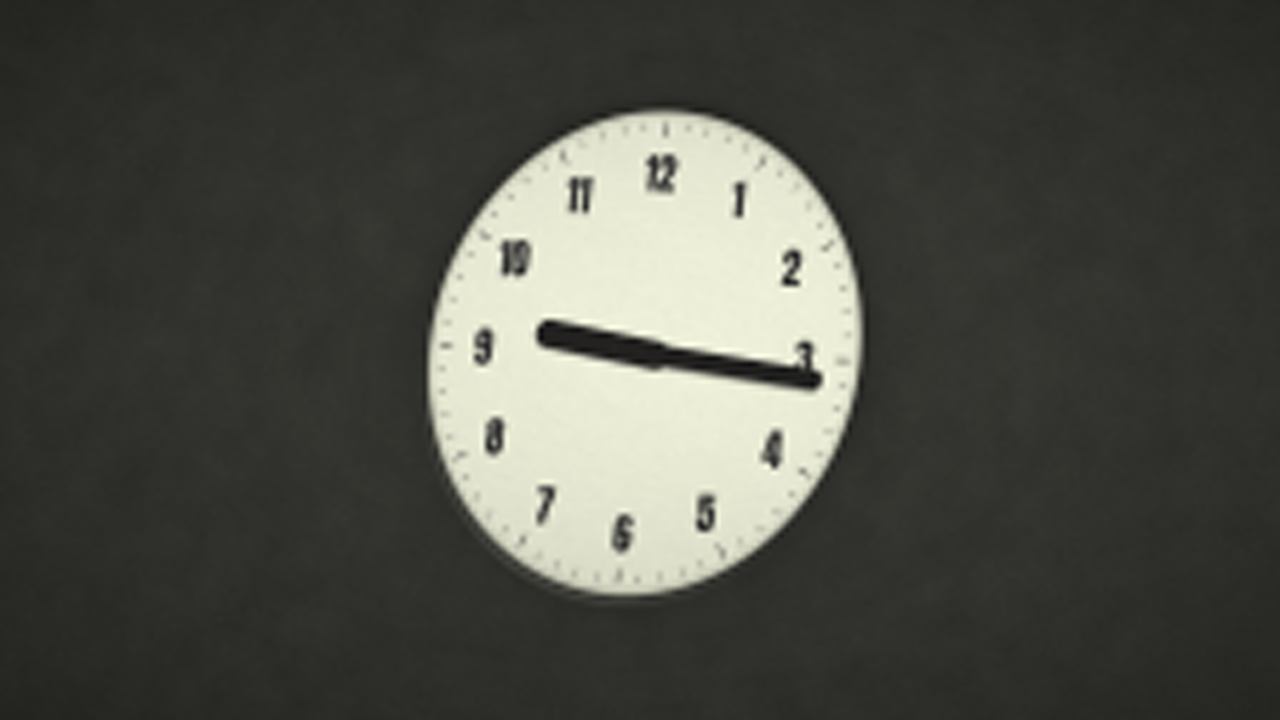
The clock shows 9 h 16 min
